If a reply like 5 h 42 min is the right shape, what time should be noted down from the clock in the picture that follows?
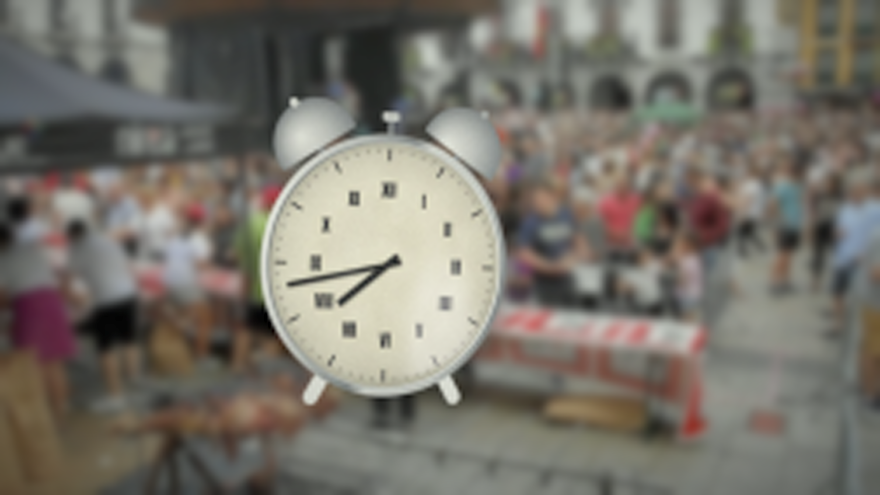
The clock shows 7 h 43 min
